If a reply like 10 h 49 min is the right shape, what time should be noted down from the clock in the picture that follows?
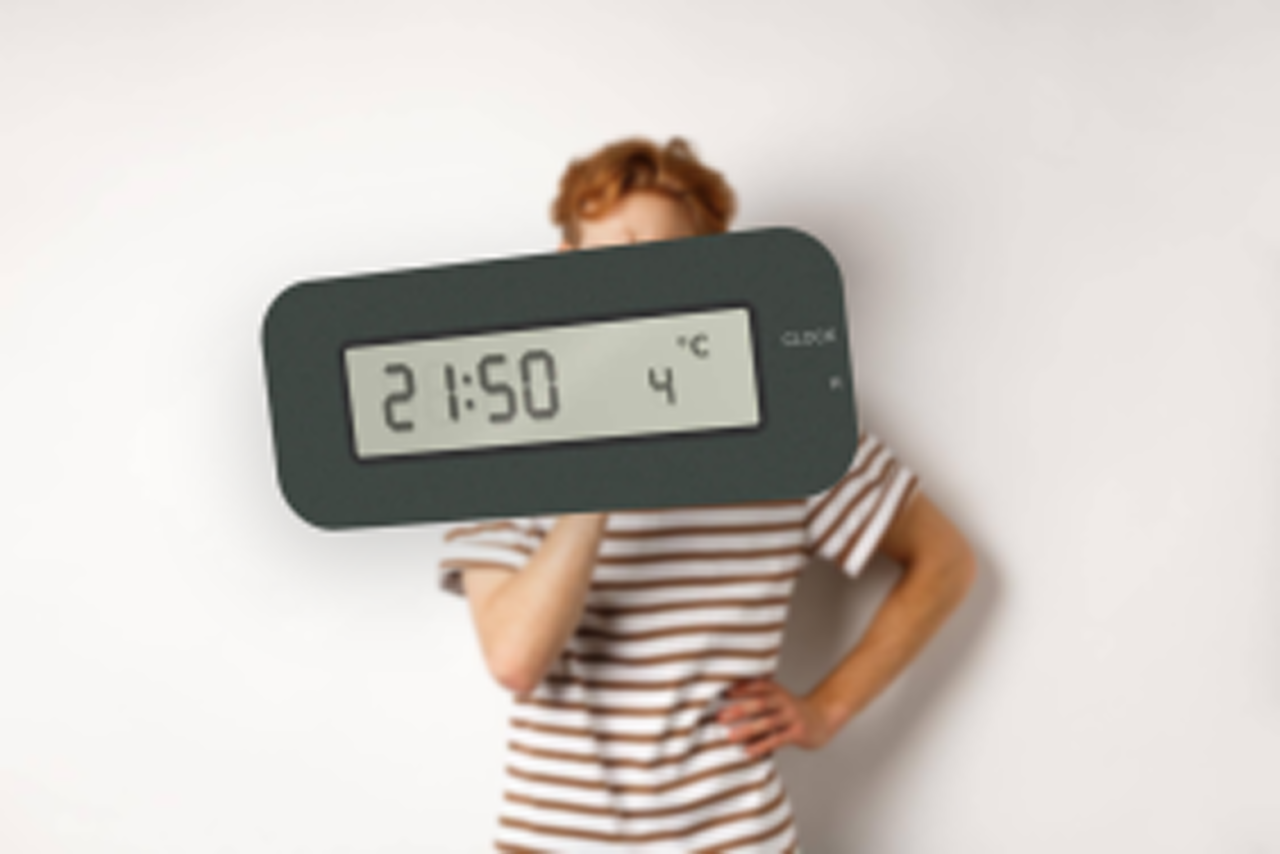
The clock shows 21 h 50 min
